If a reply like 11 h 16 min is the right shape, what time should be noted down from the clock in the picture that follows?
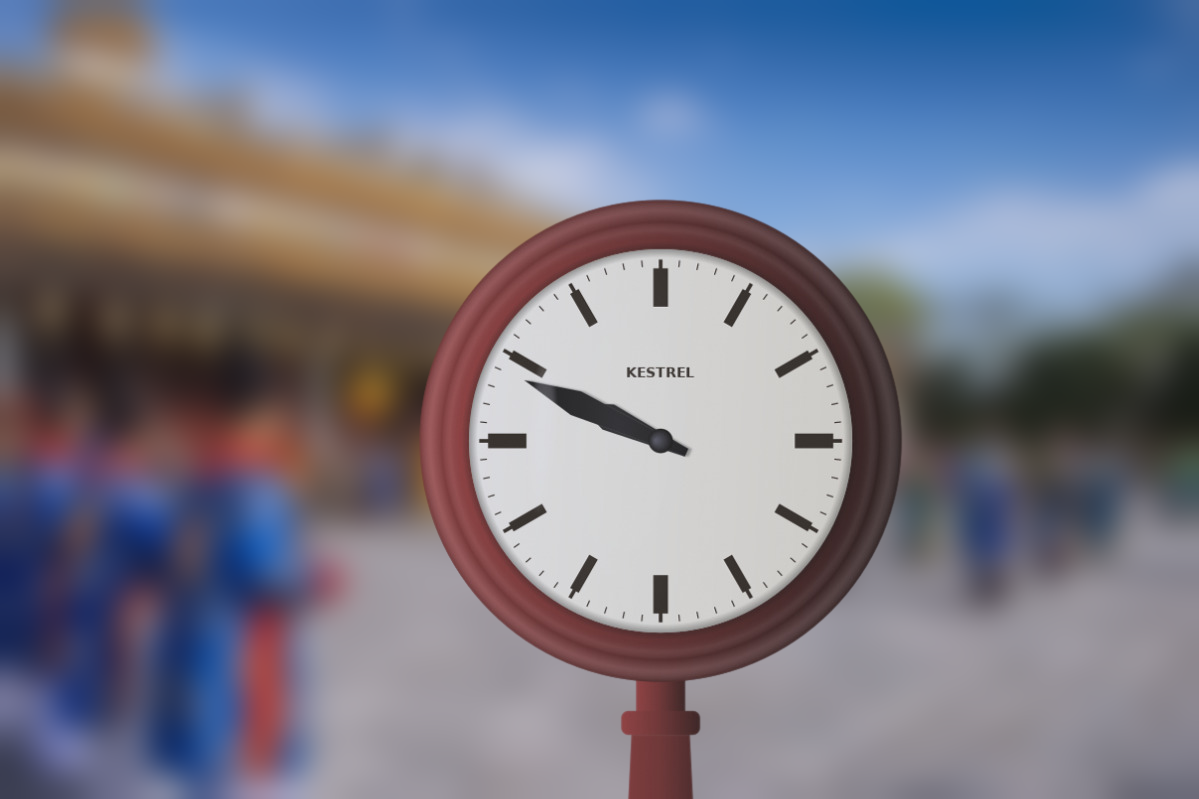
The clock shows 9 h 49 min
